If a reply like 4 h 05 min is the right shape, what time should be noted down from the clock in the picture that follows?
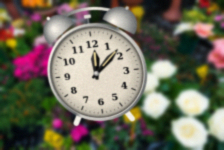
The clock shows 12 h 08 min
